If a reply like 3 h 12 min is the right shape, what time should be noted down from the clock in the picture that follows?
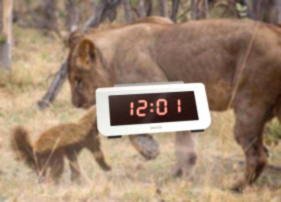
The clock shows 12 h 01 min
